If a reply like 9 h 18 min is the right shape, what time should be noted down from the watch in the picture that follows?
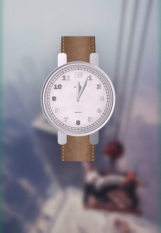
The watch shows 12 h 04 min
